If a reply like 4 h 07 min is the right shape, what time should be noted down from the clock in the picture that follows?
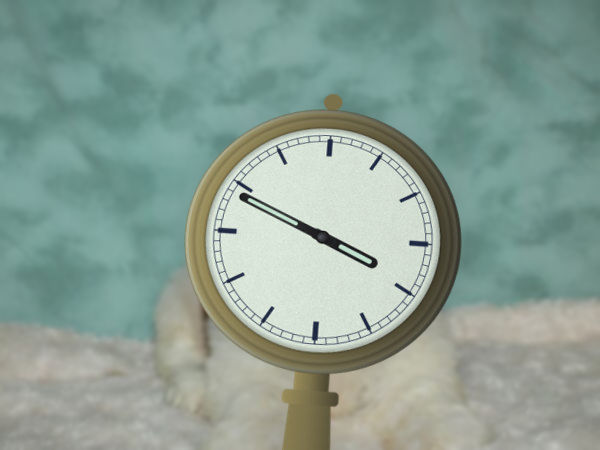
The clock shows 3 h 49 min
